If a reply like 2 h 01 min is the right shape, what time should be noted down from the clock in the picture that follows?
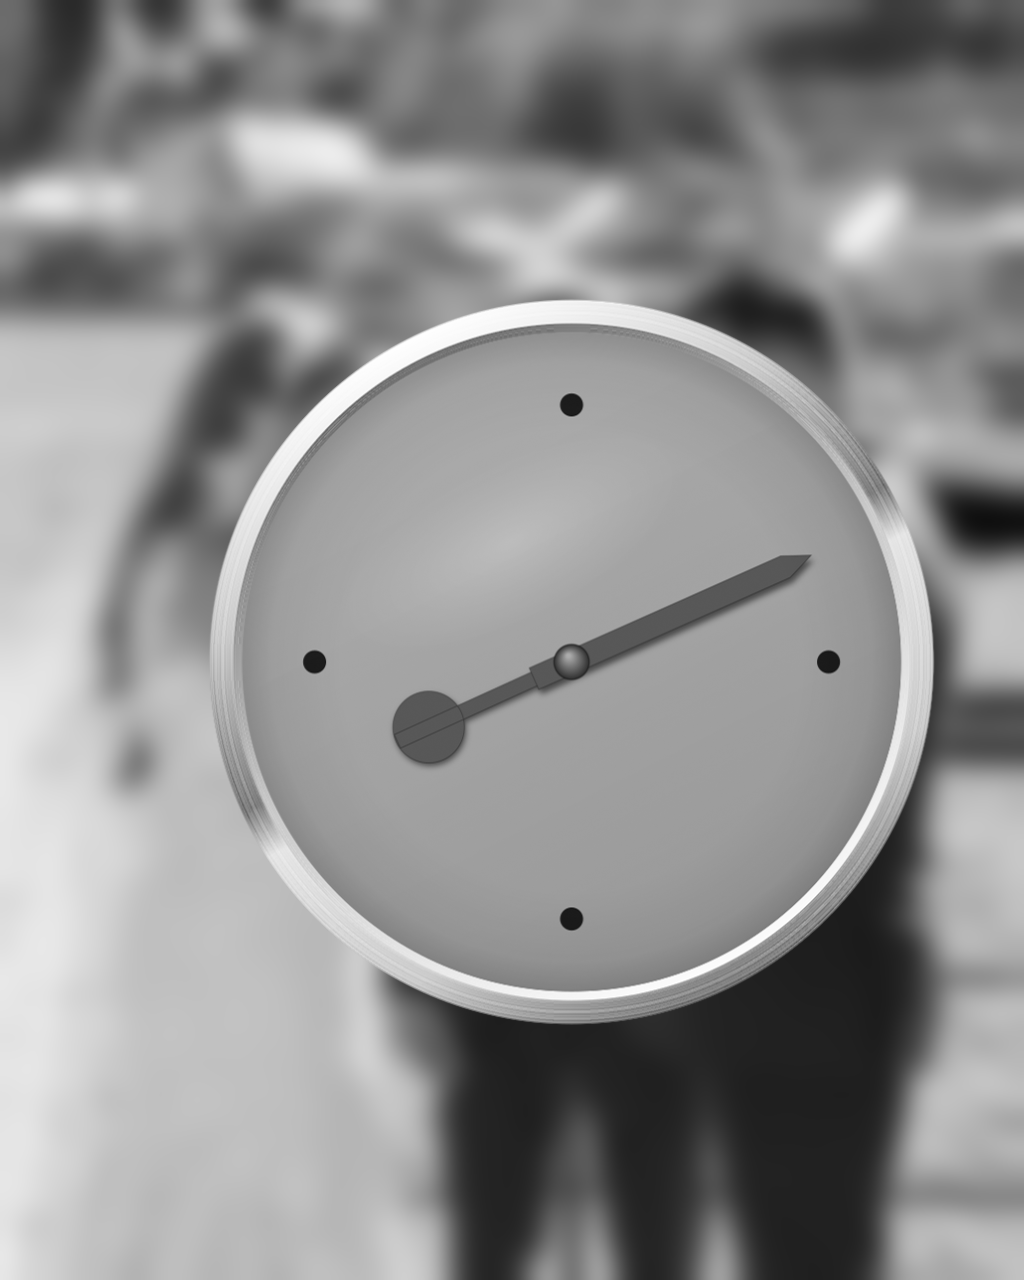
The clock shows 8 h 11 min
